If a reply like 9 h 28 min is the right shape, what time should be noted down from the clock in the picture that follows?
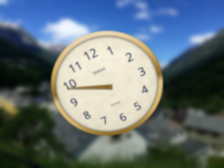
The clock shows 9 h 49 min
